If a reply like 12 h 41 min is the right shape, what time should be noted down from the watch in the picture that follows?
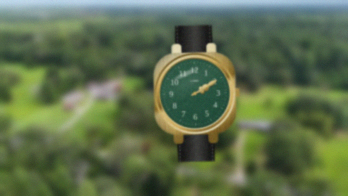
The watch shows 2 h 10 min
